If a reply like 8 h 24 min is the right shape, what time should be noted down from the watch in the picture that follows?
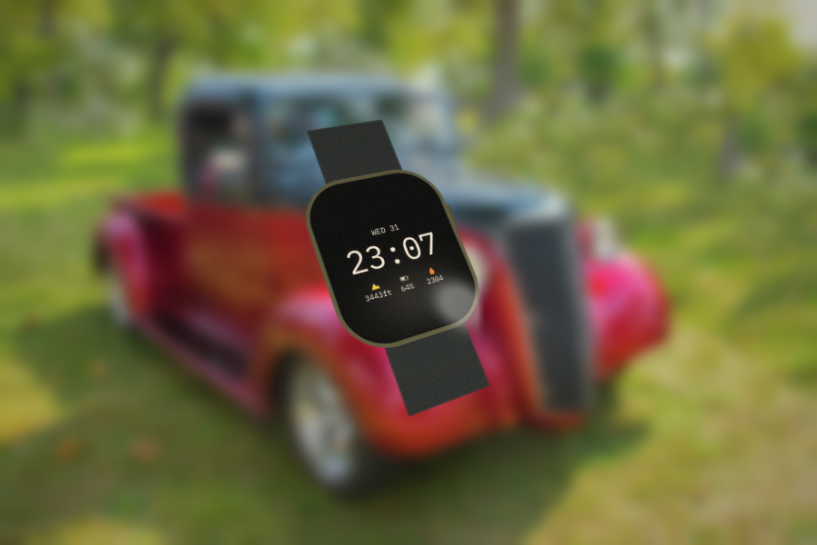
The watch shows 23 h 07 min
